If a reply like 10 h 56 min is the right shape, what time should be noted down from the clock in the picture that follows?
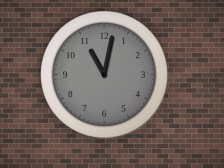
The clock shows 11 h 02 min
